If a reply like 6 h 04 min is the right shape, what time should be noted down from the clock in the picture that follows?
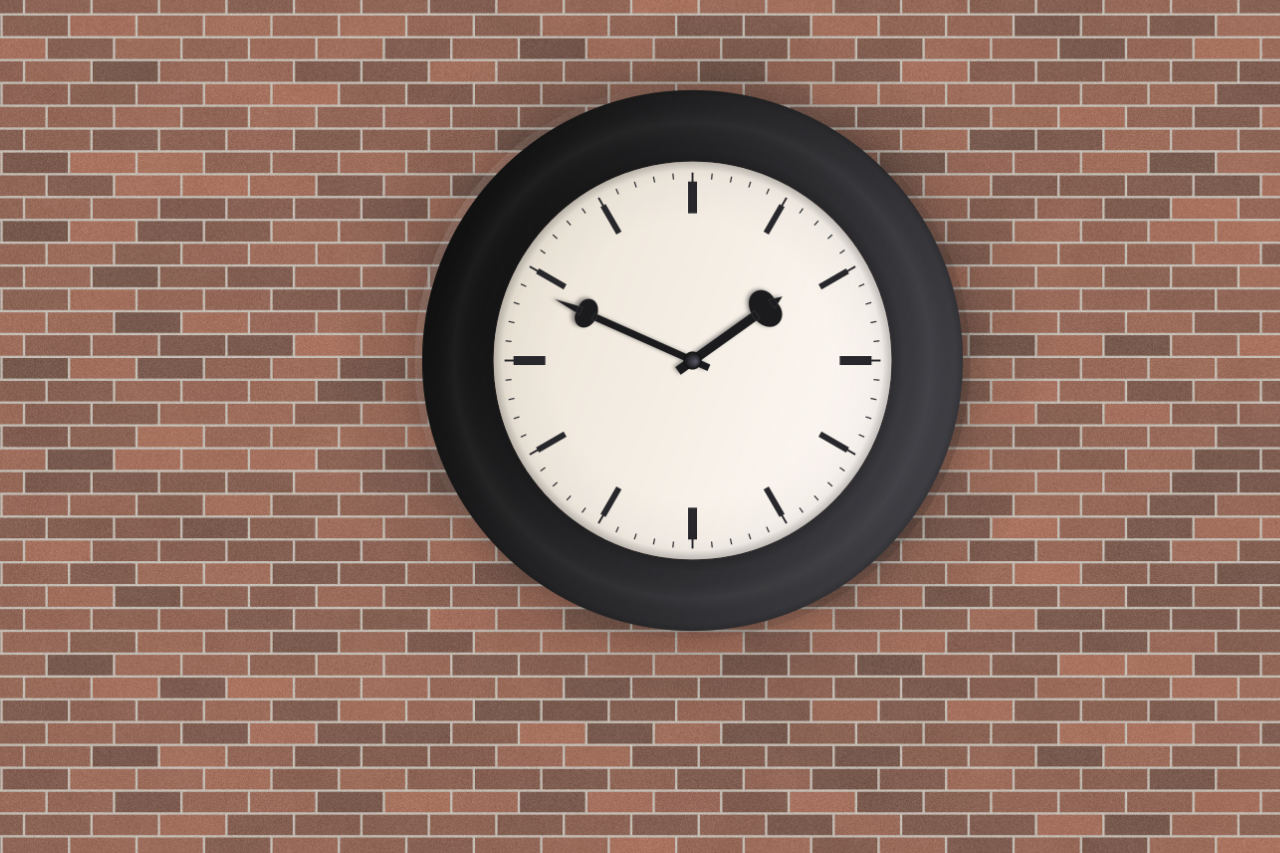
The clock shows 1 h 49 min
